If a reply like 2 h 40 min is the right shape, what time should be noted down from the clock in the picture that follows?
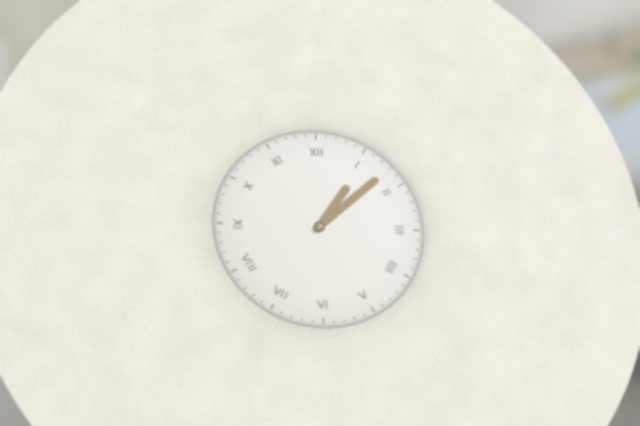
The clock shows 1 h 08 min
